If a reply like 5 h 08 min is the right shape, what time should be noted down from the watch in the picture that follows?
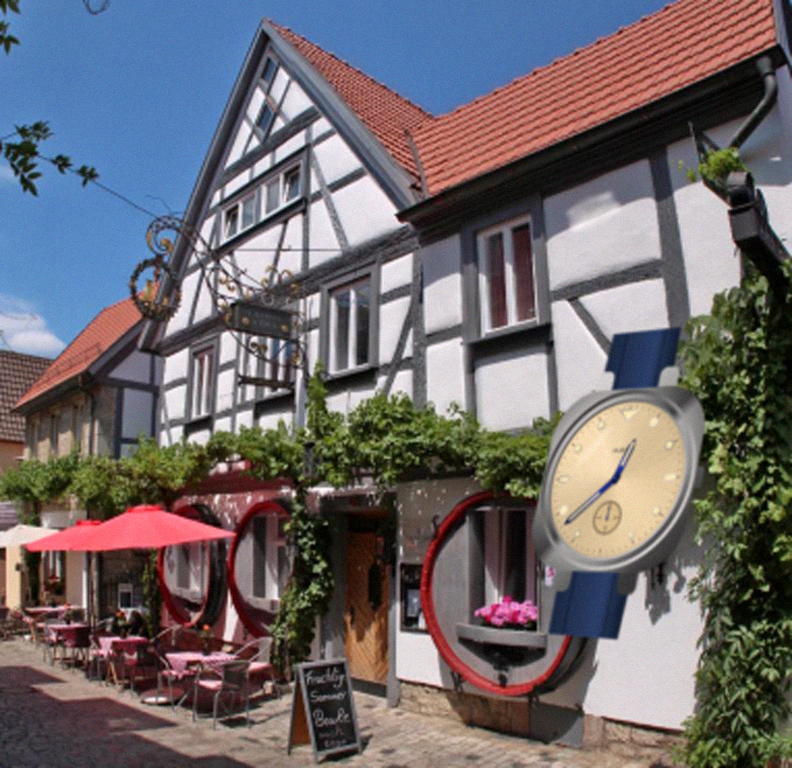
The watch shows 12 h 38 min
